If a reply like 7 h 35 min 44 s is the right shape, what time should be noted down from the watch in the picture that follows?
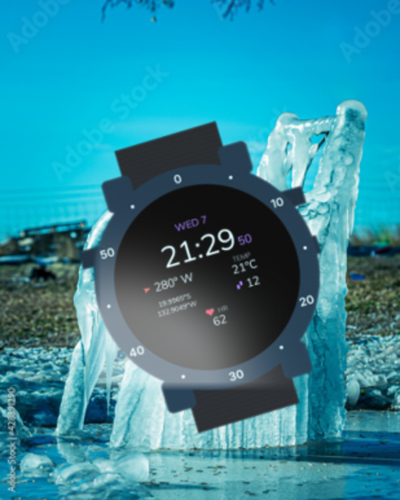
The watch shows 21 h 29 min 50 s
